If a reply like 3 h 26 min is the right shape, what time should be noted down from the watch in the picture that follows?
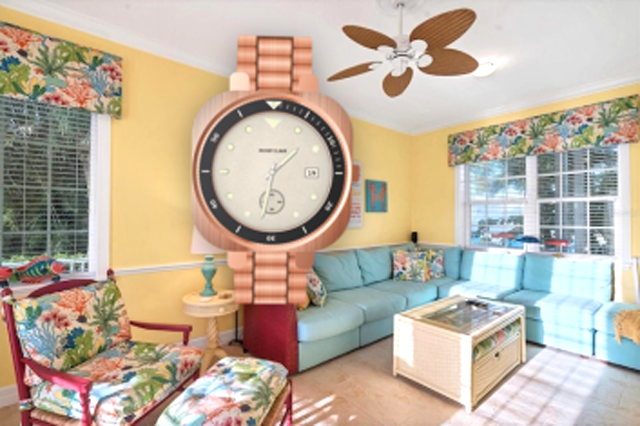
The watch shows 1 h 32 min
